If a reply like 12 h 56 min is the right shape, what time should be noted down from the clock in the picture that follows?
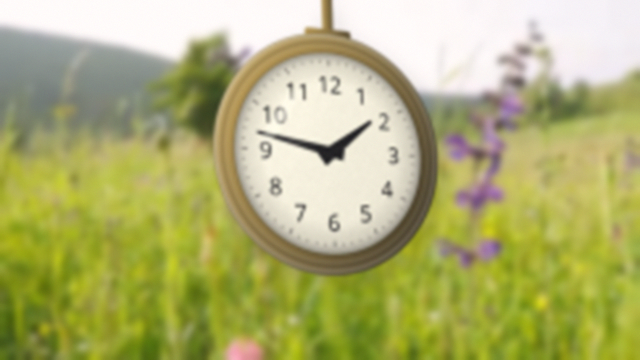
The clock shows 1 h 47 min
